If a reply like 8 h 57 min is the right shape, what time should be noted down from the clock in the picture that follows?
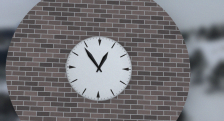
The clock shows 12 h 54 min
